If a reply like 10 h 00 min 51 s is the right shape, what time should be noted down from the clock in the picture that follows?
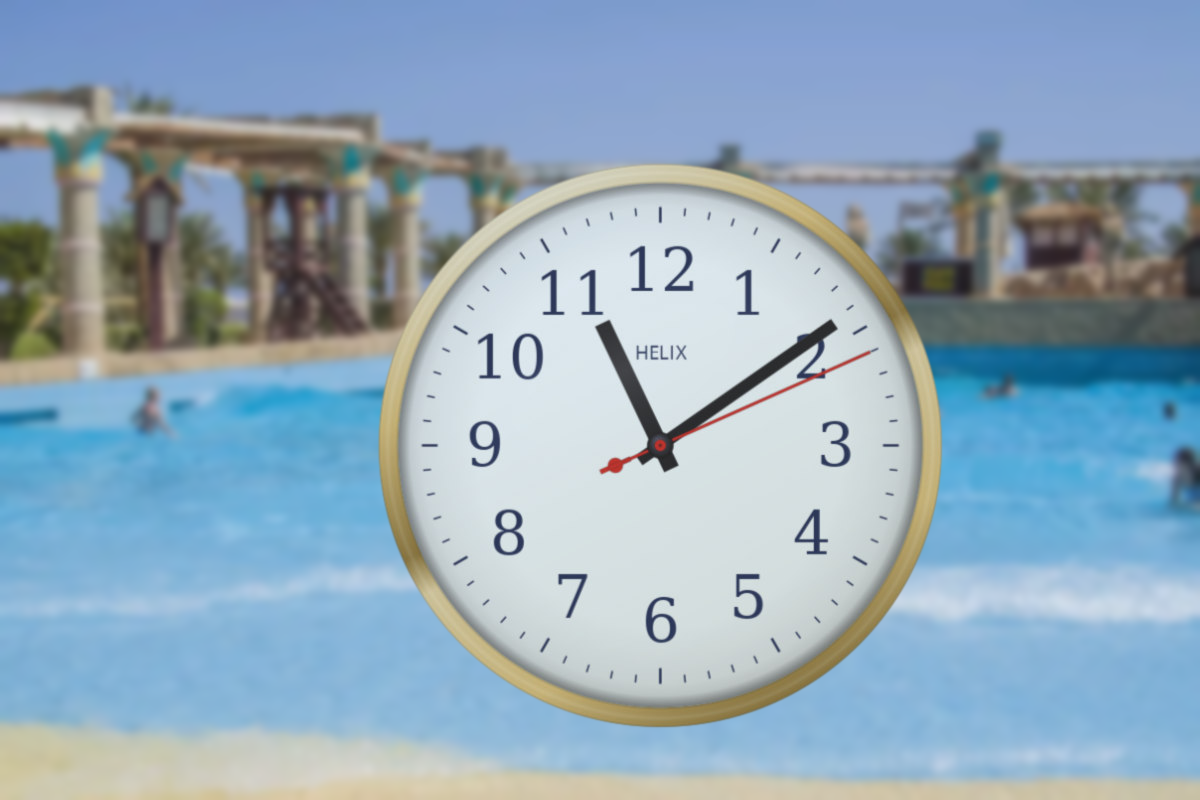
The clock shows 11 h 09 min 11 s
